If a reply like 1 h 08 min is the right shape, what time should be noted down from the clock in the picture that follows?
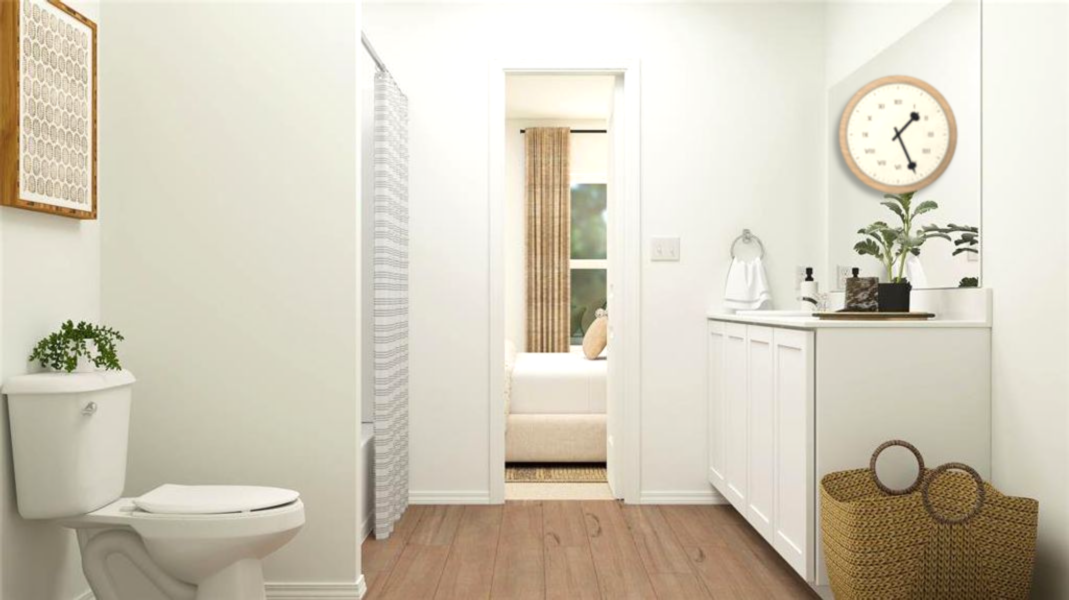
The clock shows 1 h 26 min
